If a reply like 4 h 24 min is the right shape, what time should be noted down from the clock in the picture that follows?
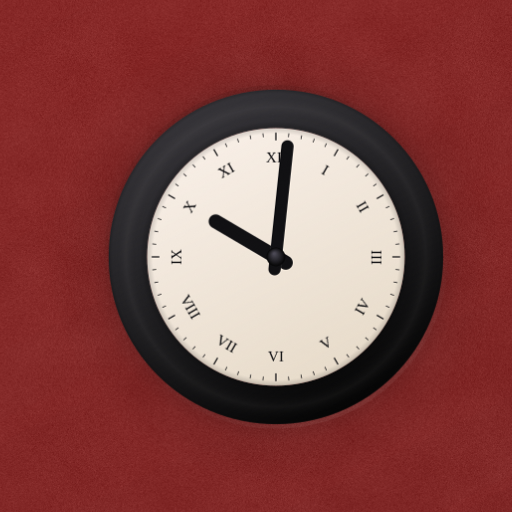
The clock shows 10 h 01 min
